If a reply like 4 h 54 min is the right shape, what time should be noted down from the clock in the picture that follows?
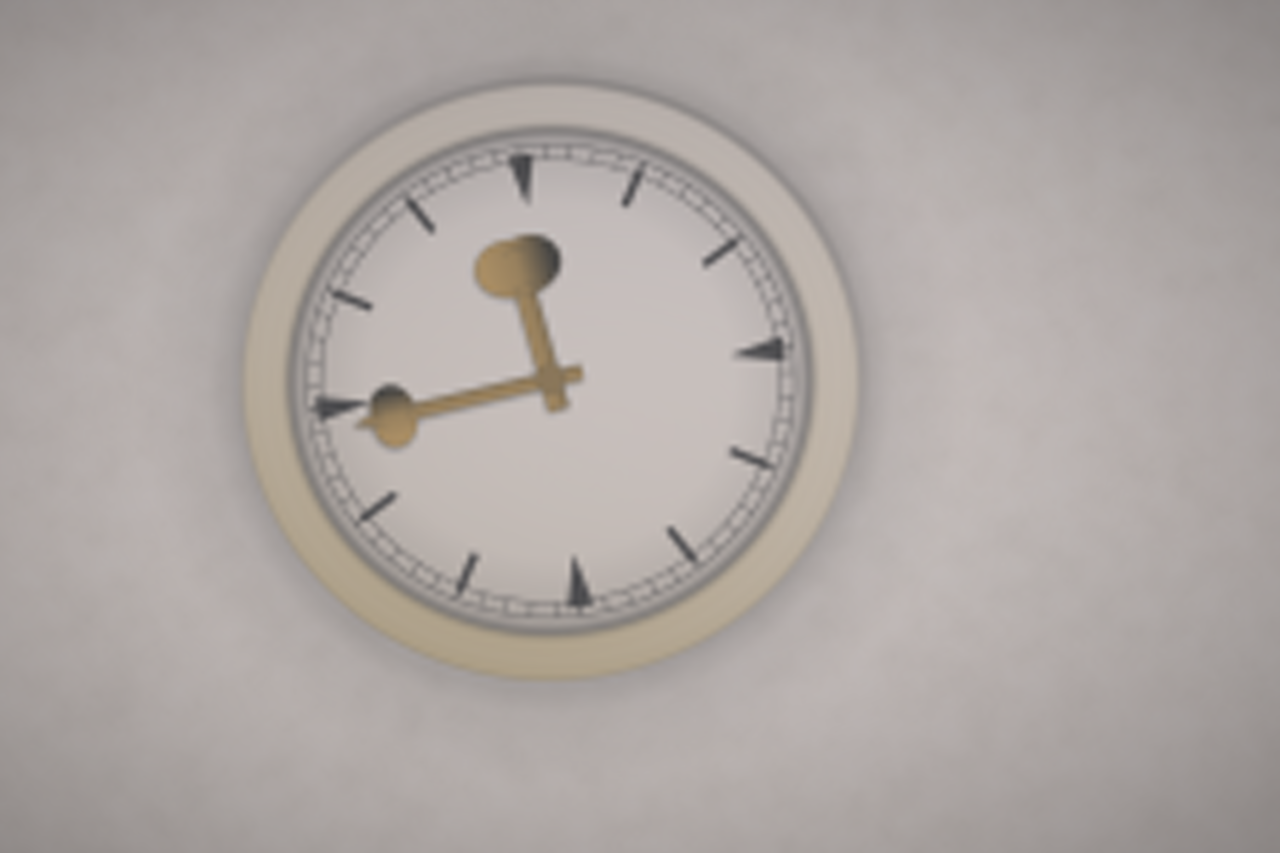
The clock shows 11 h 44 min
